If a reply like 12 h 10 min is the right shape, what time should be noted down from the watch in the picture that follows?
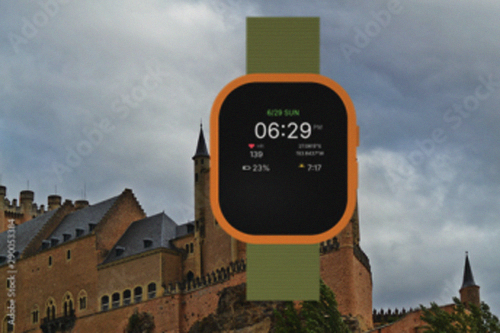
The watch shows 6 h 29 min
